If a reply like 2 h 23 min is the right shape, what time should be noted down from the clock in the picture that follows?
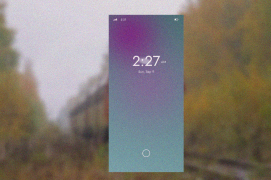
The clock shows 2 h 27 min
